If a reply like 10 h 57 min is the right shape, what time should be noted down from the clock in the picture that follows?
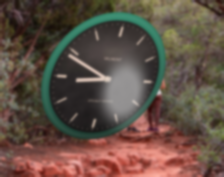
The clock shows 8 h 49 min
